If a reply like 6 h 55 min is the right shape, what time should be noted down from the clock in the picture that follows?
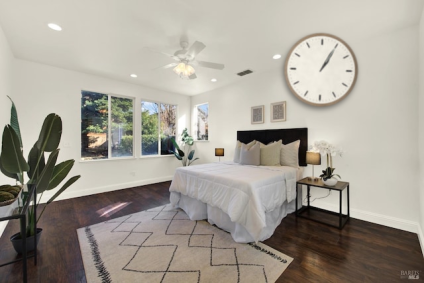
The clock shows 1 h 05 min
